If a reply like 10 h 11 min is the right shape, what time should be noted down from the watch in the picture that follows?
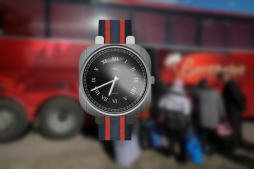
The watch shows 6 h 41 min
